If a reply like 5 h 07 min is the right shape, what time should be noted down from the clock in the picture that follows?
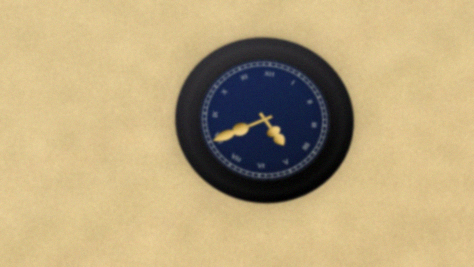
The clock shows 4 h 40 min
